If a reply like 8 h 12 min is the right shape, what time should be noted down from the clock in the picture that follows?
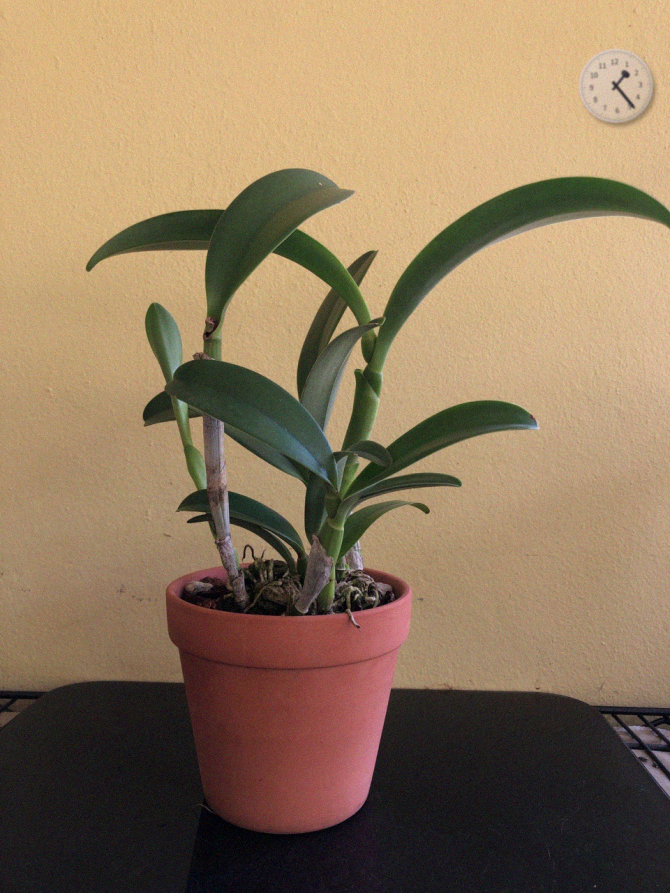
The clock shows 1 h 24 min
